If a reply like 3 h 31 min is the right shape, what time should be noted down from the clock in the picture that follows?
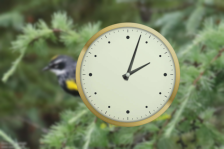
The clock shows 2 h 03 min
